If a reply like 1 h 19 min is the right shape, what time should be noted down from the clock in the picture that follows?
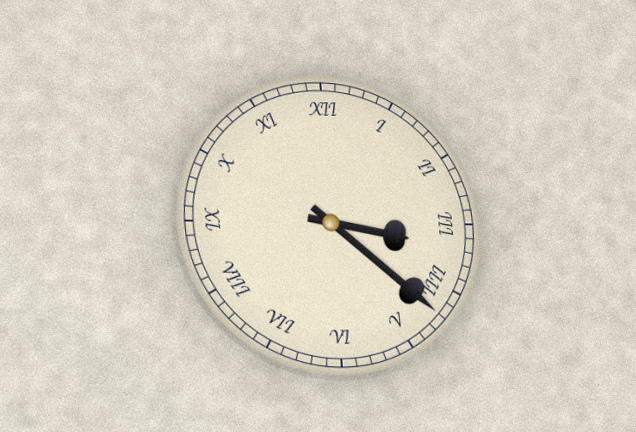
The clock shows 3 h 22 min
